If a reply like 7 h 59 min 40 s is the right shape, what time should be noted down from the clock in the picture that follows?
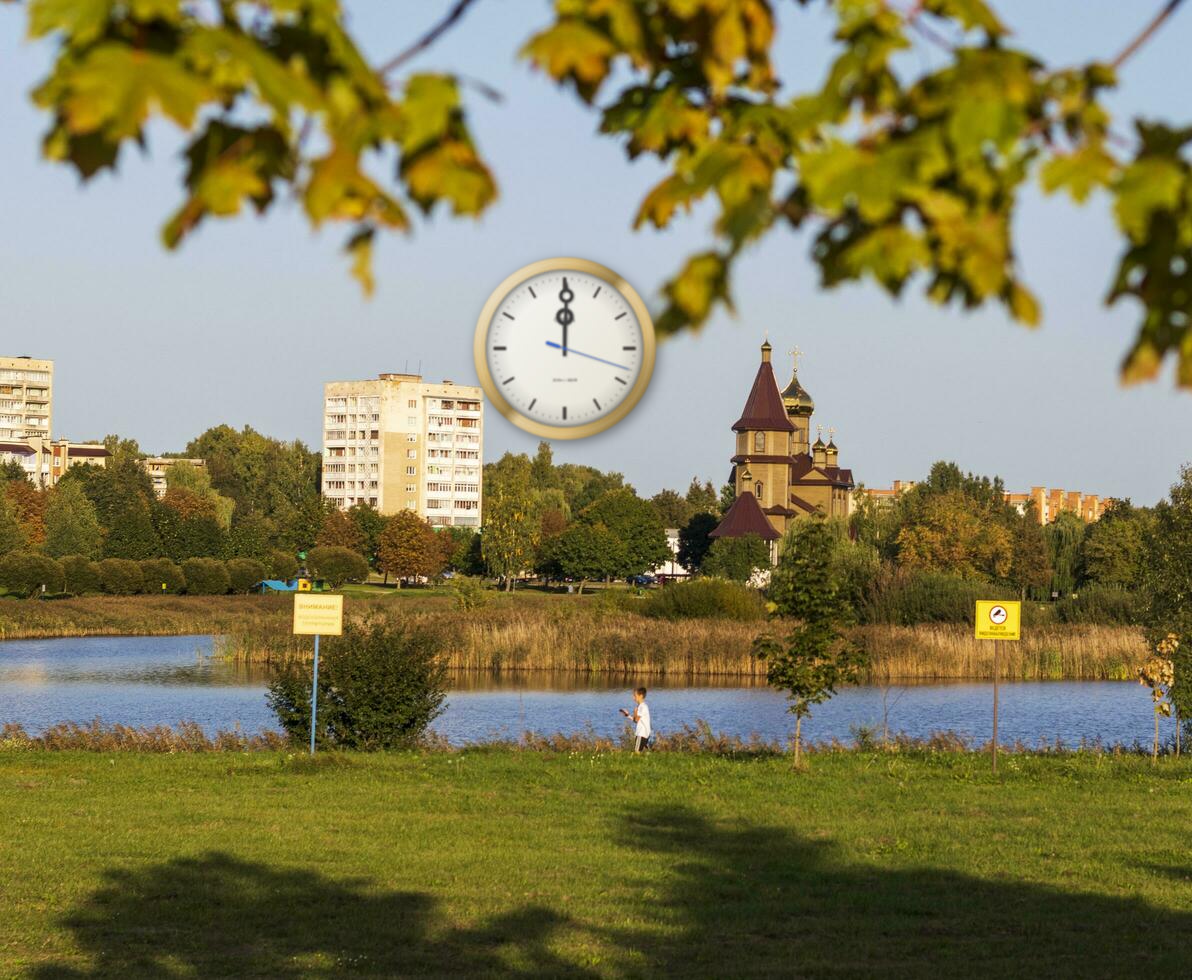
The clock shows 12 h 00 min 18 s
